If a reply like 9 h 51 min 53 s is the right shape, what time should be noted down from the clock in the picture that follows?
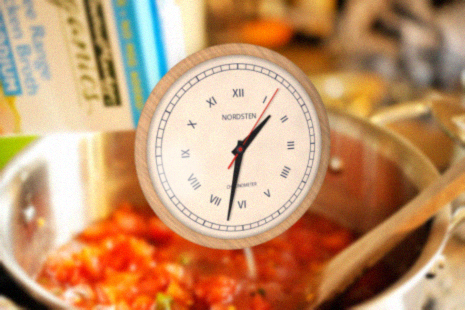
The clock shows 1 h 32 min 06 s
